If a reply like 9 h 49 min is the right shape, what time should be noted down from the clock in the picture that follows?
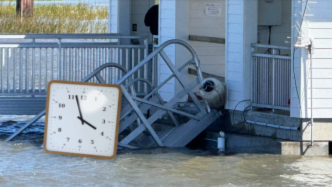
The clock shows 3 h 57 min
